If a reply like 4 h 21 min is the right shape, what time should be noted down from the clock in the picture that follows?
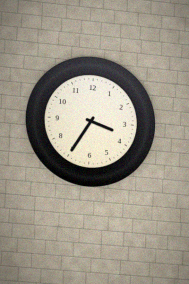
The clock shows 3 h 35 min
